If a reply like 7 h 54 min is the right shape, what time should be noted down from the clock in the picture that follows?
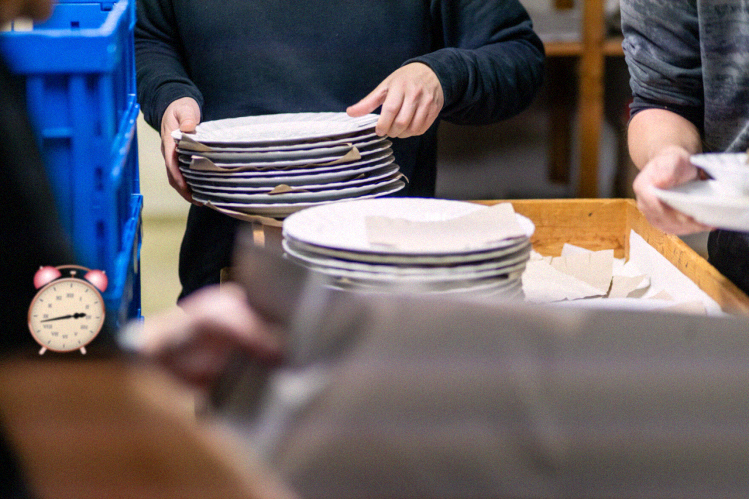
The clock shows 2 h 43 min
